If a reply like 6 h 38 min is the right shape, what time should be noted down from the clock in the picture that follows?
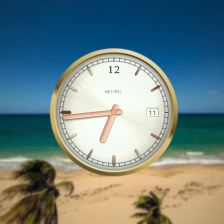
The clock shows 6 h 44 min
